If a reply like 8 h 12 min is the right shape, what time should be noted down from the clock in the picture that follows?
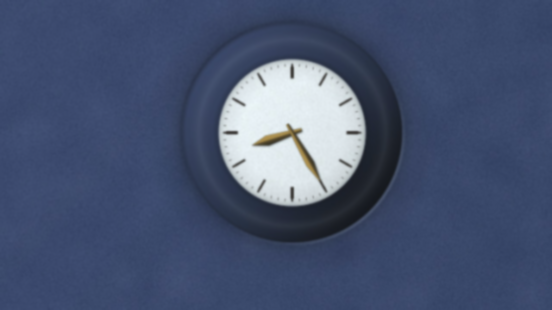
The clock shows 8 h 25 min
